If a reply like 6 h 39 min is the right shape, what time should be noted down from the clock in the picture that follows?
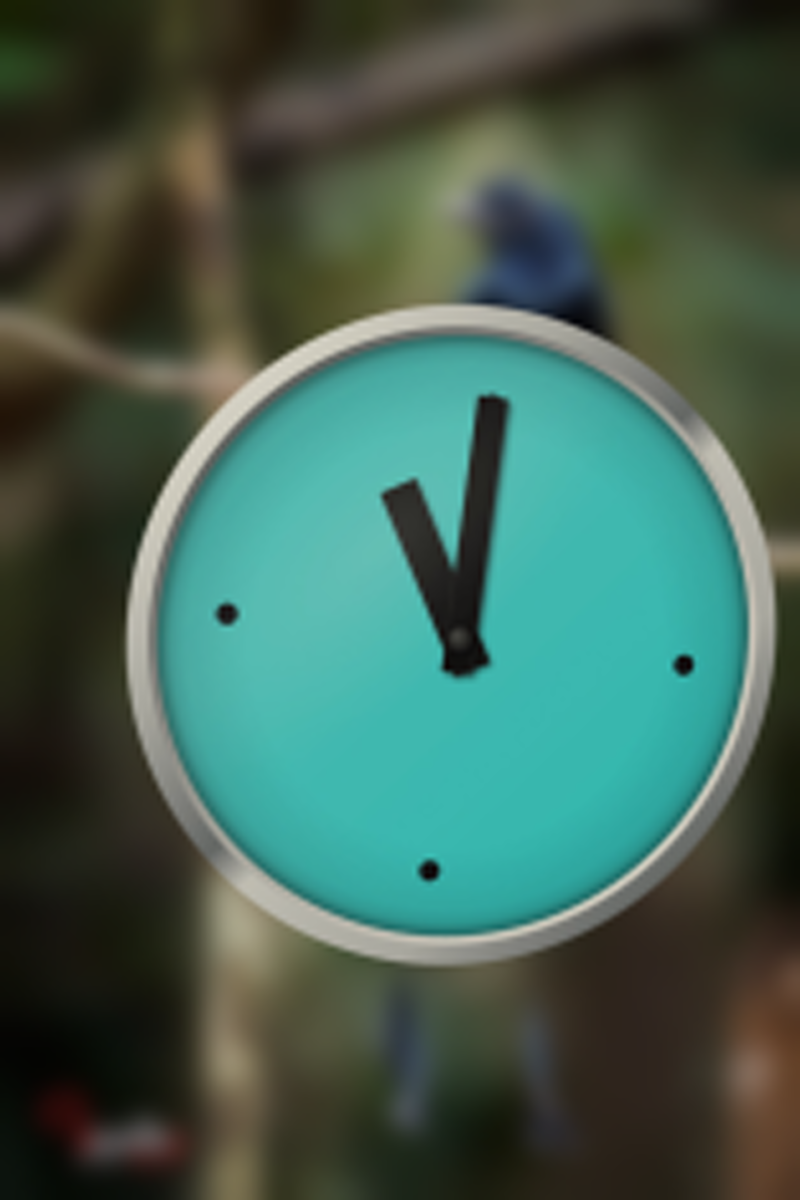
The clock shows 11 h 00 min
